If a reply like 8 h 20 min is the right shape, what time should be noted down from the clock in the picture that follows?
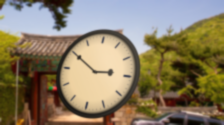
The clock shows 2 h 50 min
